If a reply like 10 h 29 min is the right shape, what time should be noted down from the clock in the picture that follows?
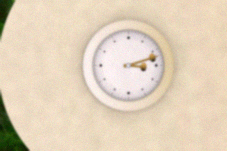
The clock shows 3 h 12 min
